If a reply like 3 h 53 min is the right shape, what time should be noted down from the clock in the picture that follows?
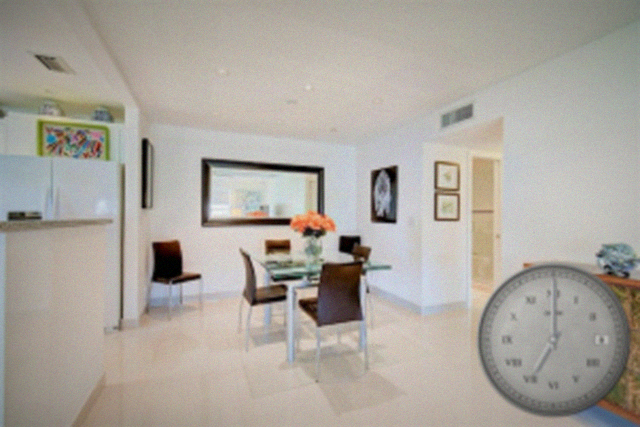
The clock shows 7 h 00 min
